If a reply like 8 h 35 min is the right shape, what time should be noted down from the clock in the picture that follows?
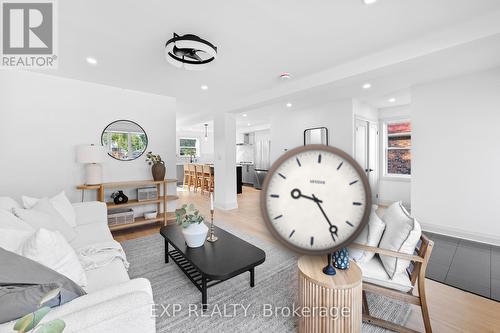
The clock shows 9 h 24 min
